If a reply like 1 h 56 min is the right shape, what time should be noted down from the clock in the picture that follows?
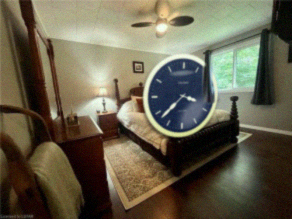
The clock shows 3 h 38 min
